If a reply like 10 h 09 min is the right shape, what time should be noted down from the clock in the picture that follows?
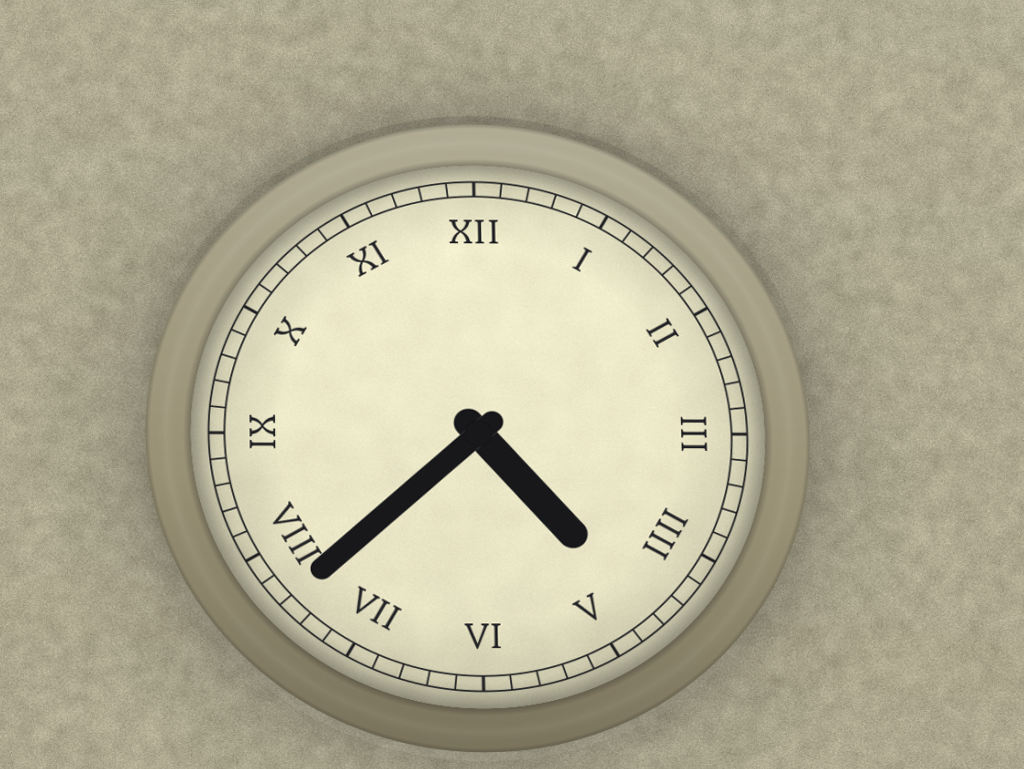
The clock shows 4 h 38 min
